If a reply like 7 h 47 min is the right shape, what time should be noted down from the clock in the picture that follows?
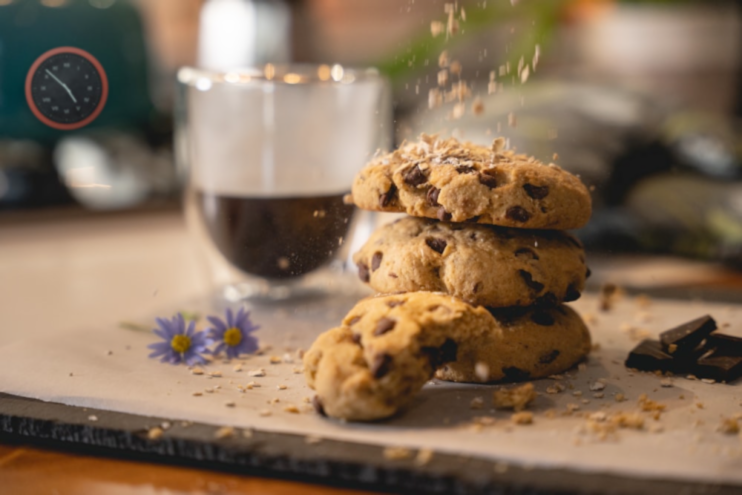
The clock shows 4 h 52 min
